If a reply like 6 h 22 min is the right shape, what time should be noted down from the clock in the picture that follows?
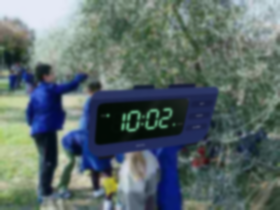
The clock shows 10 h 02 min
